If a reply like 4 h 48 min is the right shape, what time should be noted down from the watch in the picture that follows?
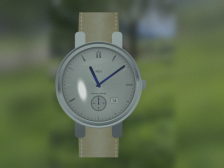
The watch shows 11 h 09 min
